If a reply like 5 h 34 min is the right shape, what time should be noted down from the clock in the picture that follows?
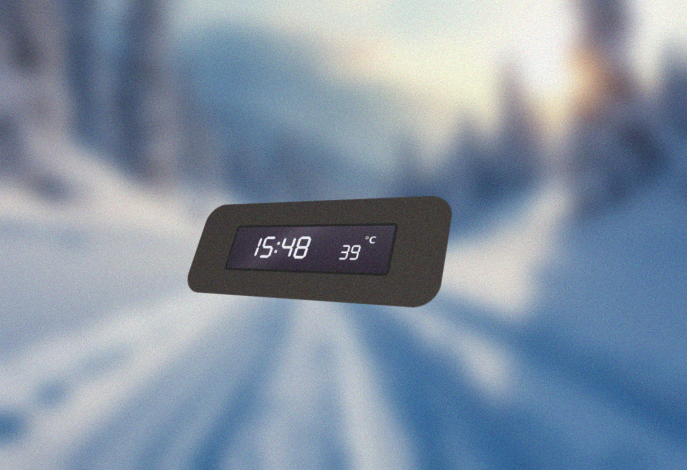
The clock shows 15 h 48 min
